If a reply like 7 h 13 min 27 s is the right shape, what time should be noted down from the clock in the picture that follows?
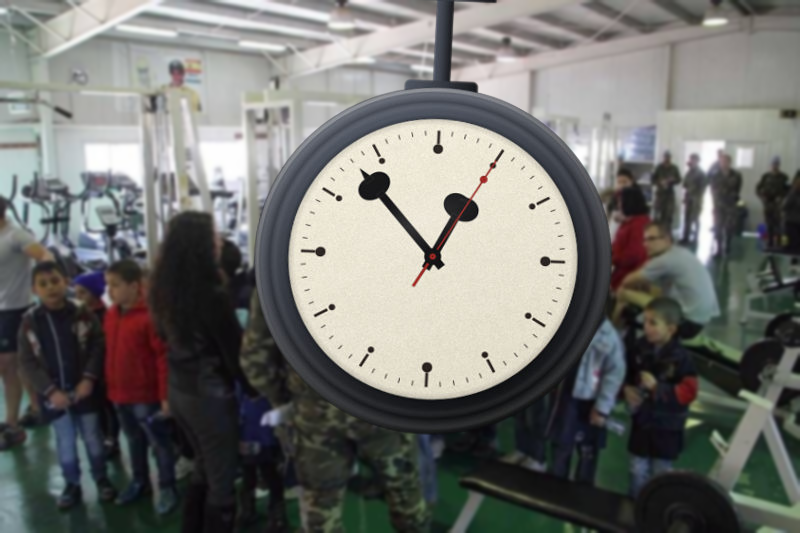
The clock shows 12 h 53 min 05 s
